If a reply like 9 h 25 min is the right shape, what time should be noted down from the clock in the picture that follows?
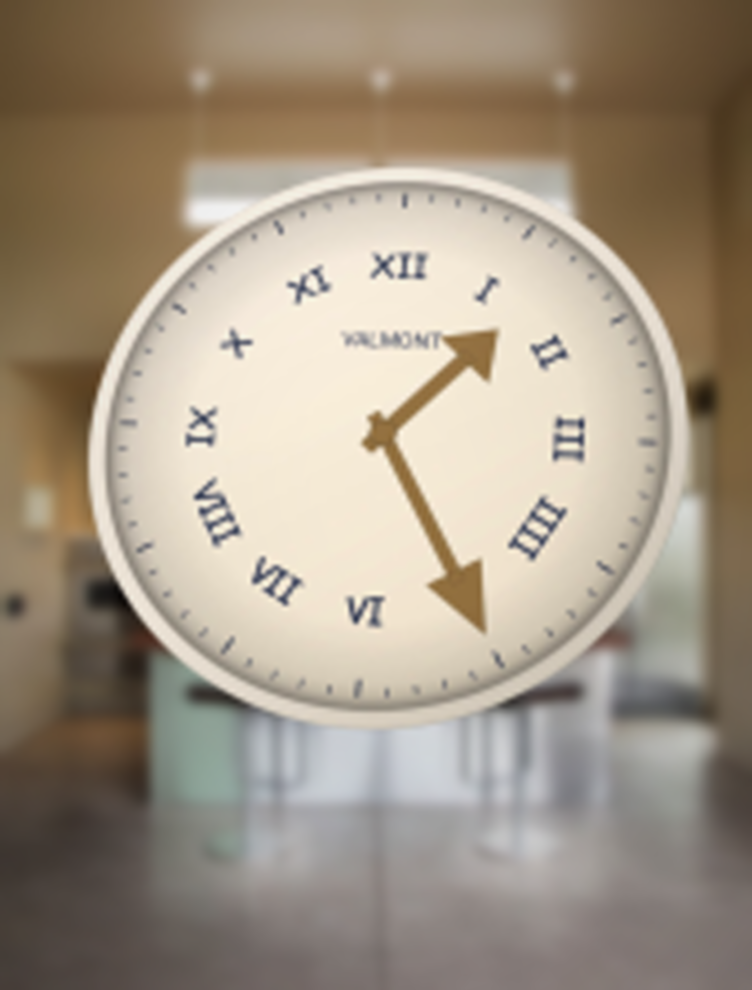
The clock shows 1 h 25 min
